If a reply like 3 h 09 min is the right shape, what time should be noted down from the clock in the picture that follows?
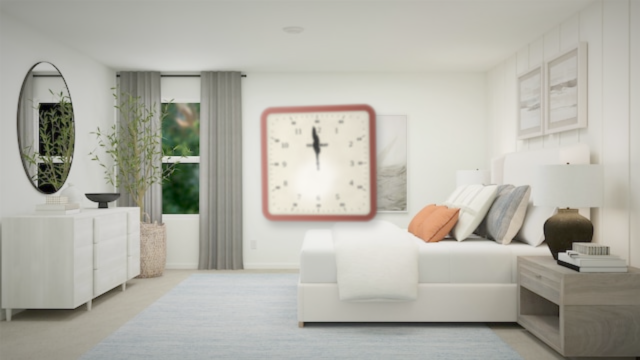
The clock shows 11 h 59 min
